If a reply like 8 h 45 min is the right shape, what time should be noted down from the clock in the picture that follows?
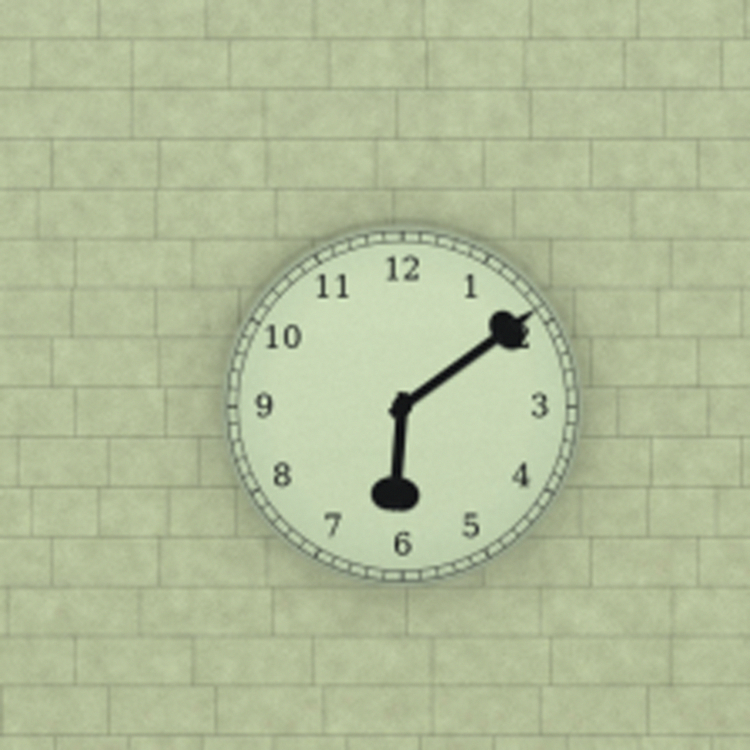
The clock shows 6 h 09 min
